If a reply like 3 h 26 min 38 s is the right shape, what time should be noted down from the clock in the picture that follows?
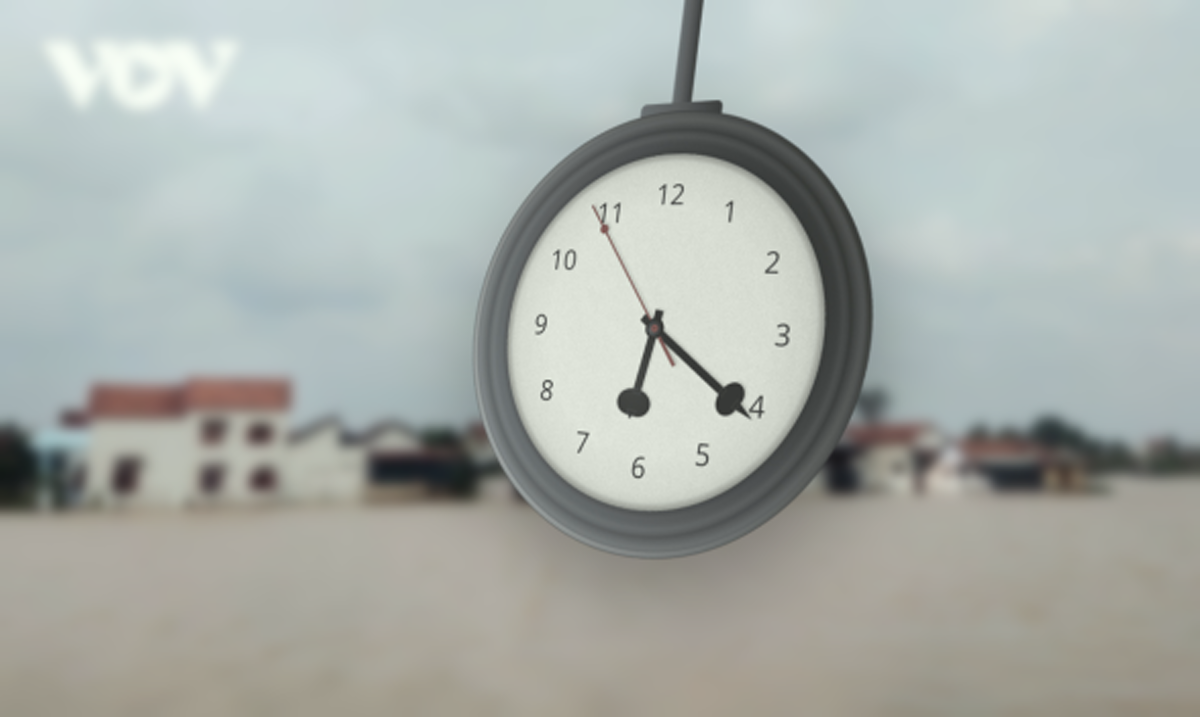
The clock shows 6 h 20 min 54 s
